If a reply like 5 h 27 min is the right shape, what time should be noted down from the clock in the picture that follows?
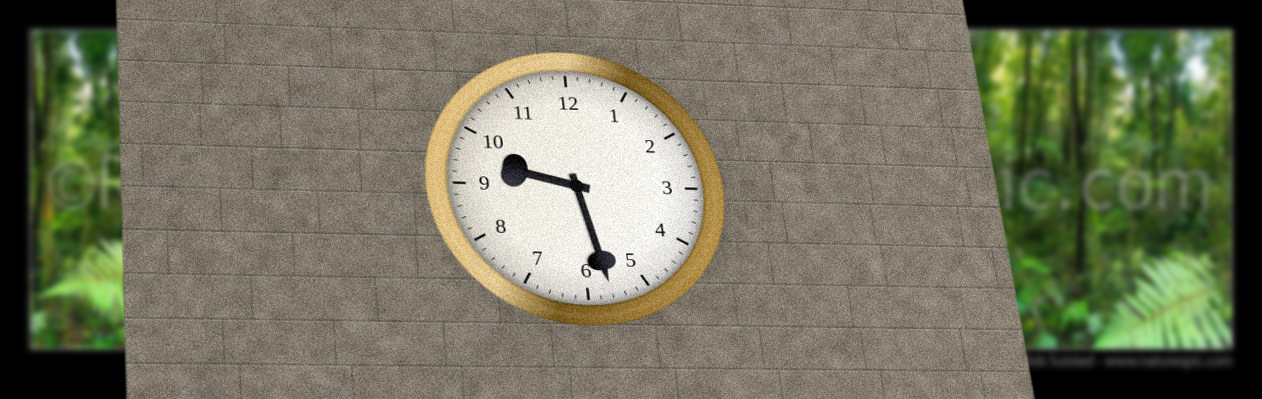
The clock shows 9 h 28 min
